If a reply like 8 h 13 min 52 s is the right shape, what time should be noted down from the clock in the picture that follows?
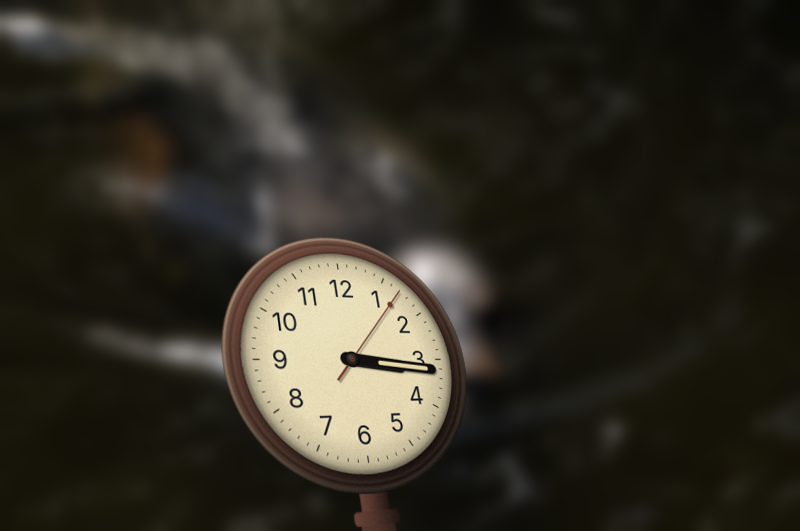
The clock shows 3 h 16 min 07 s
